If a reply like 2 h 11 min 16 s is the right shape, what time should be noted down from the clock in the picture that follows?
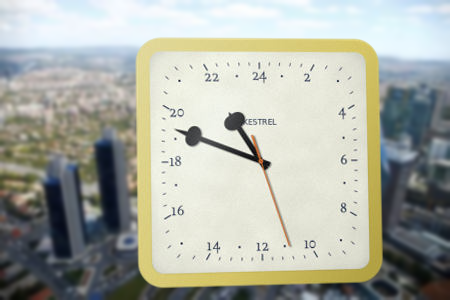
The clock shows 21 h 48 min 27 s
